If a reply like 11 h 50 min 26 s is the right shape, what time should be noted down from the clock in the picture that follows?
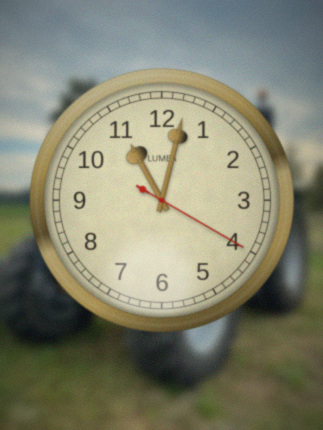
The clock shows 11 h 02 min 20 s
